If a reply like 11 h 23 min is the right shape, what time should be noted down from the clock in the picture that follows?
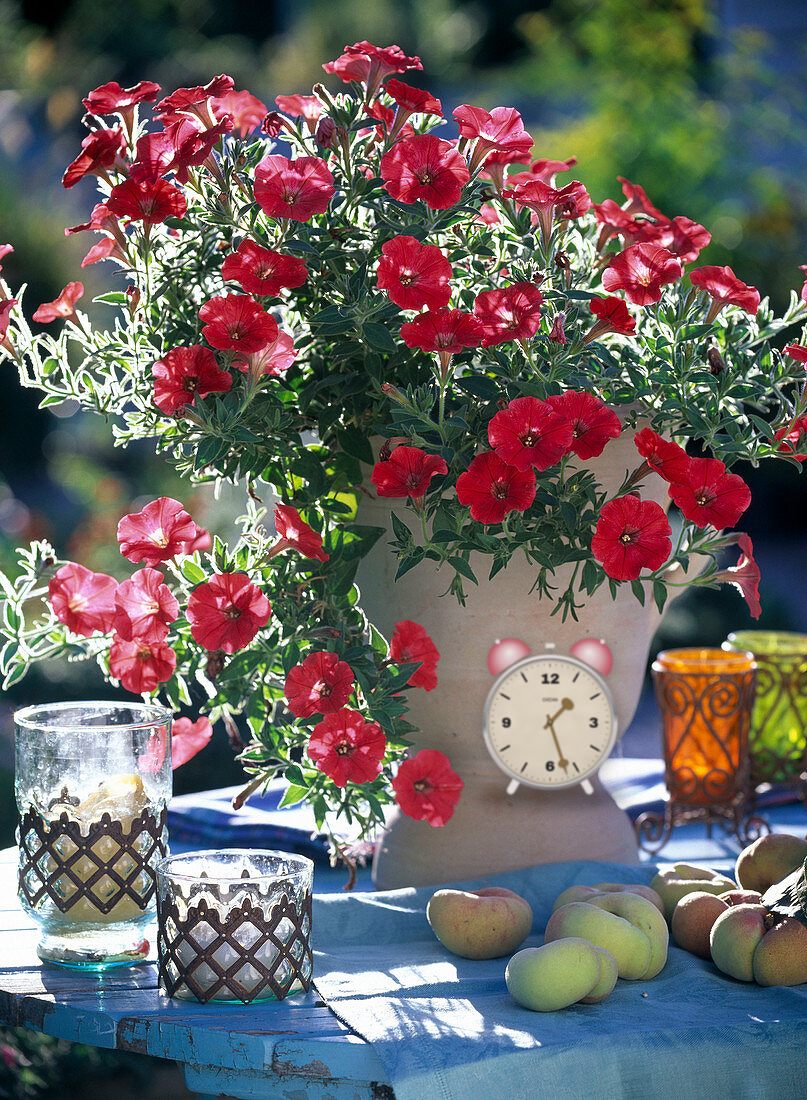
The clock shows 1 h 27 min
